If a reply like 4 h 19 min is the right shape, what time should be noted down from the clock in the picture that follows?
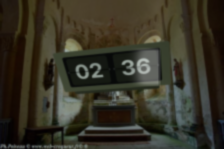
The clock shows 2 h 36 min
